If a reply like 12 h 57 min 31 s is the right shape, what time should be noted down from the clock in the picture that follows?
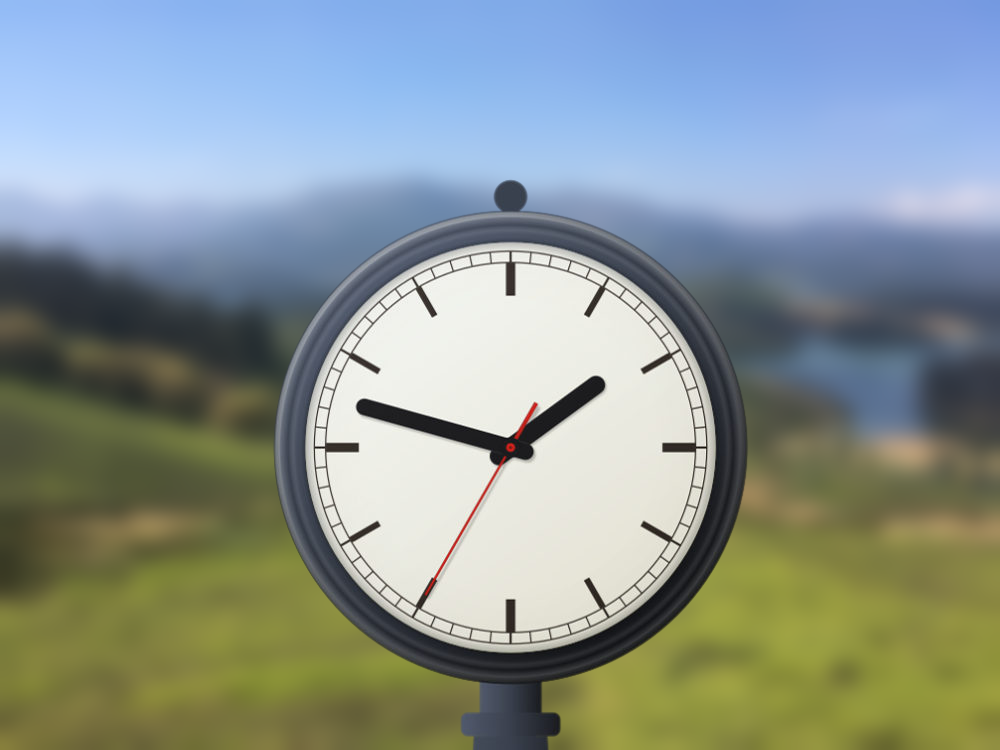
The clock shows 1 h 47 min 35 s
